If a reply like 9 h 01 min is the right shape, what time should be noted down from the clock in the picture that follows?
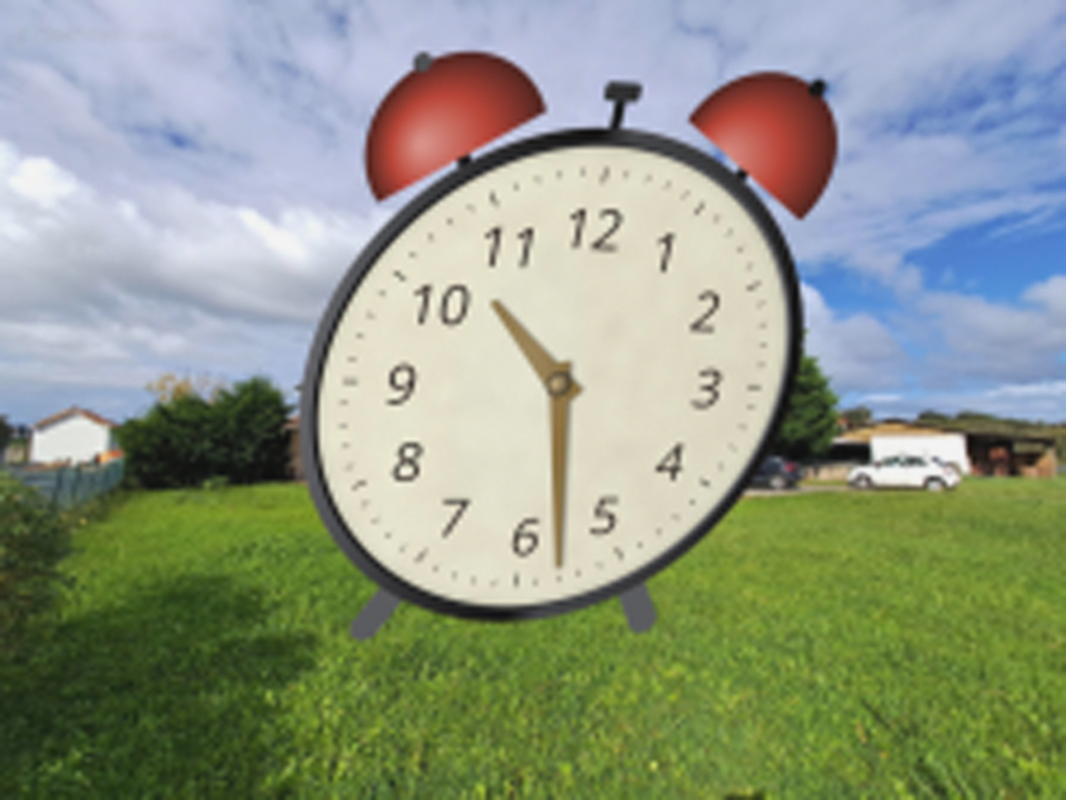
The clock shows 10 h 28 min
